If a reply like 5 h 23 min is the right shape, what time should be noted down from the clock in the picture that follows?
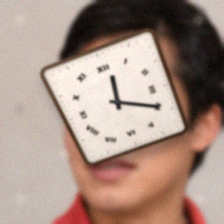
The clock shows 12 h 20 min
